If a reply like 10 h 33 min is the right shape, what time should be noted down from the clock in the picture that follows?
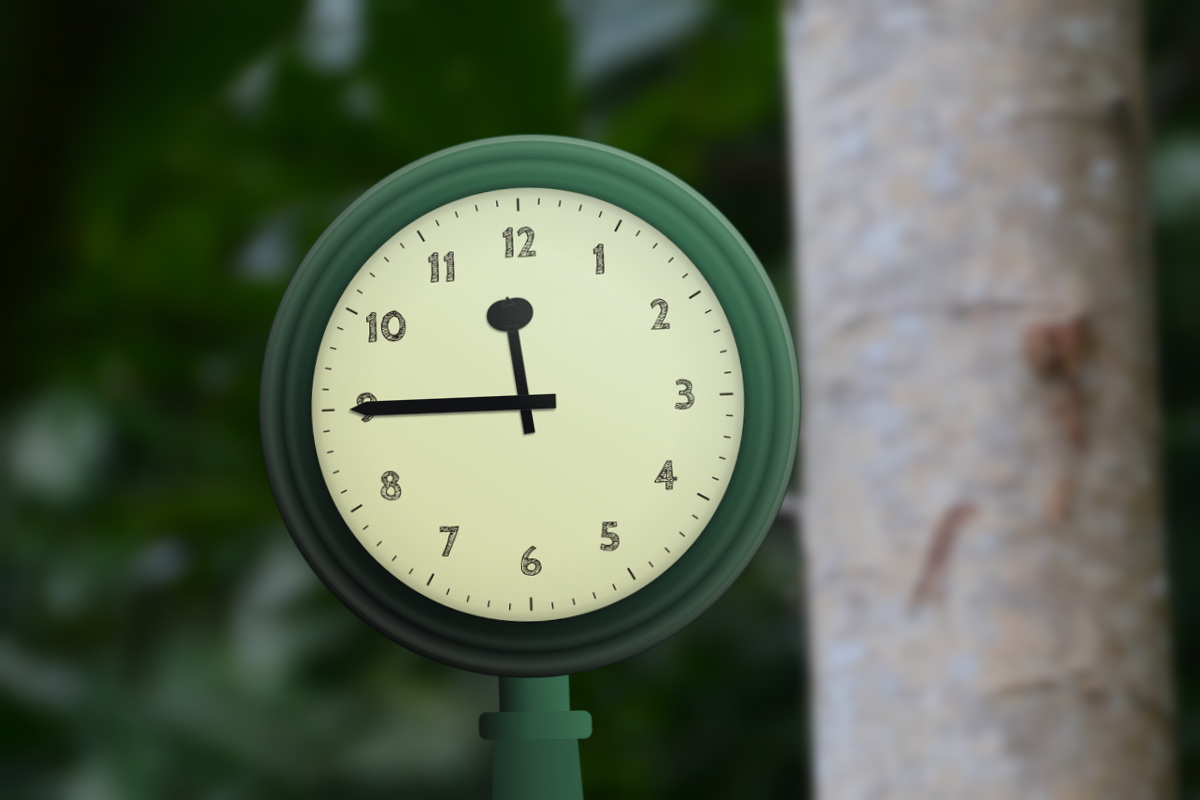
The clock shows 11 h 45 min
